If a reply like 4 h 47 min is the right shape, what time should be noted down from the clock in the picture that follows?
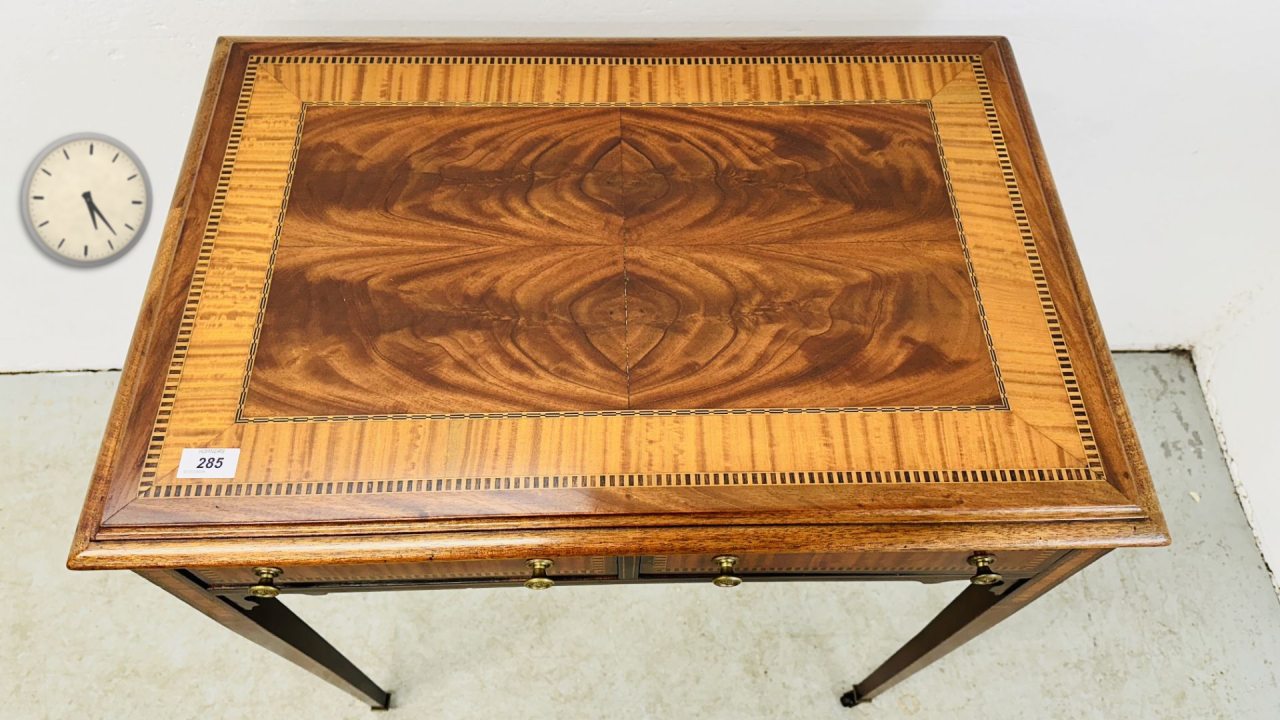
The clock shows 5 h 23 min
